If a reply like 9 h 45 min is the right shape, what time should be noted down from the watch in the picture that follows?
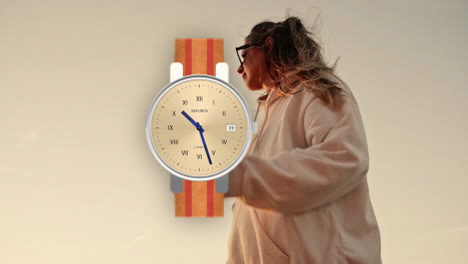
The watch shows 10 h 27 min
